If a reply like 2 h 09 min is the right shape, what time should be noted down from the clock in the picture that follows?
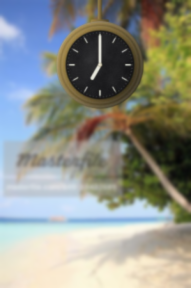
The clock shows 7 h 00 min
